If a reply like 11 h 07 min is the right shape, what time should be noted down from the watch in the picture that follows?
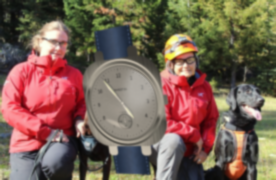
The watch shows 4 h 54 min
